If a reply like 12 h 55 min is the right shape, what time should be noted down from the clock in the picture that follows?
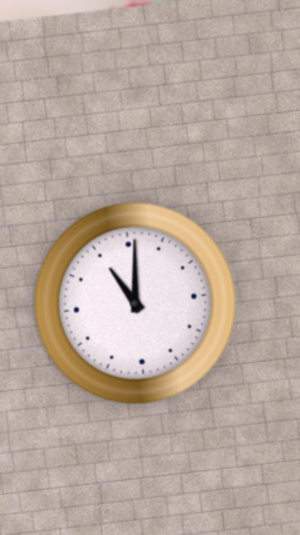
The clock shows 11 h 01 min
